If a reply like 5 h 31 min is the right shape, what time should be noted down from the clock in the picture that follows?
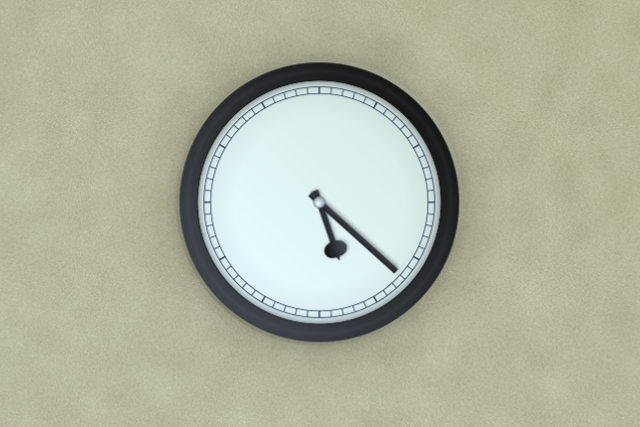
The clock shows 5 h 22 min
